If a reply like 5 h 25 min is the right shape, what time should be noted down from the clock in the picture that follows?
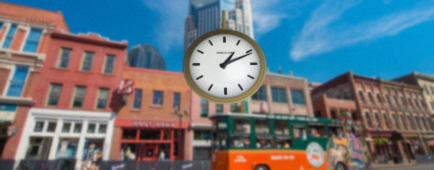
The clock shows 1 h 11 min
